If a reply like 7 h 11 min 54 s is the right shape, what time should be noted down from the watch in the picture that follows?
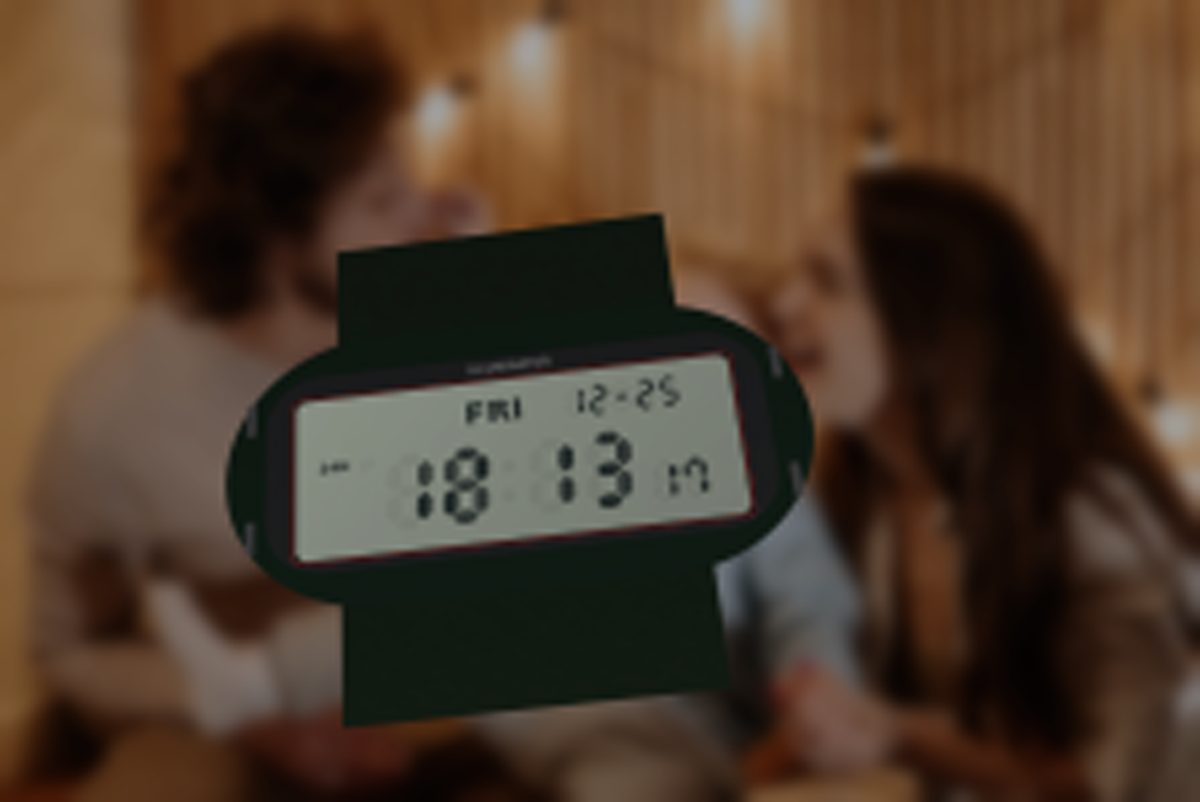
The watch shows 18 h 13 min 17 s
